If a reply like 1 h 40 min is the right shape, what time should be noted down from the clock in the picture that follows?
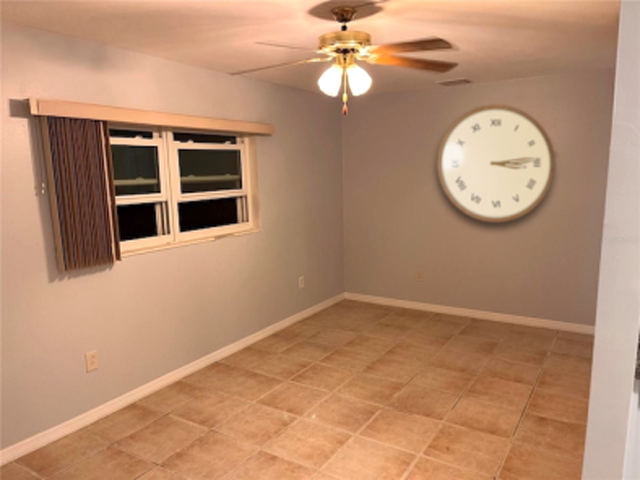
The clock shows 3 h 14 min
